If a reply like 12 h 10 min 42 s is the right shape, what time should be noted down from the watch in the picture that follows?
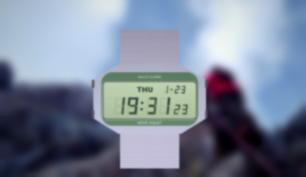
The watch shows 19 h 31 min 23 s
